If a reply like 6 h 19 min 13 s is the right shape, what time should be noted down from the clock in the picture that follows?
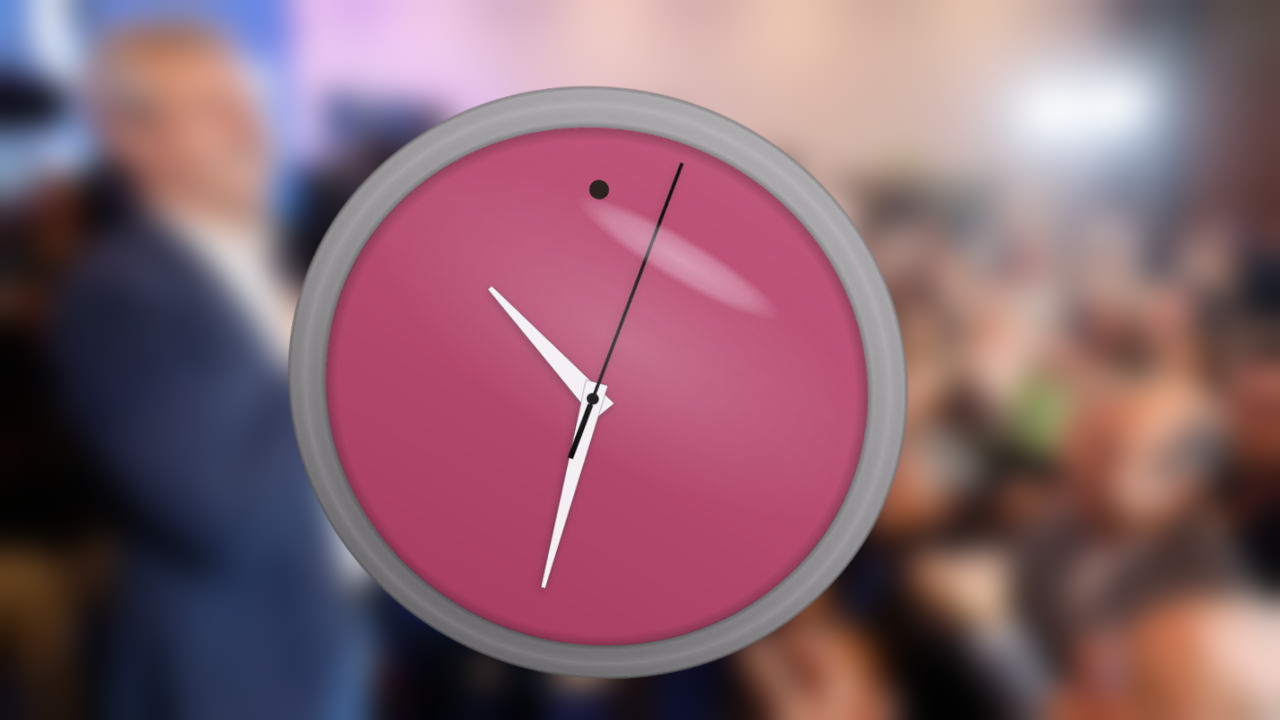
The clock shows 10 h 32 min 03 s
